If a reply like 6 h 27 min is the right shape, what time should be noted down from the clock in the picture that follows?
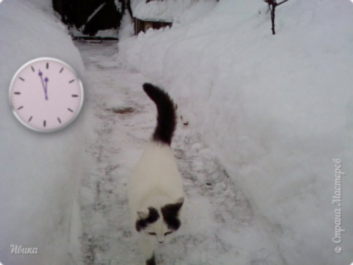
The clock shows 11 h 57 min
